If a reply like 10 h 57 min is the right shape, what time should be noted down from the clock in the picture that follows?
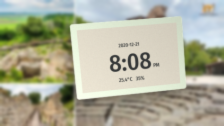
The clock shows 8 h 08 min
